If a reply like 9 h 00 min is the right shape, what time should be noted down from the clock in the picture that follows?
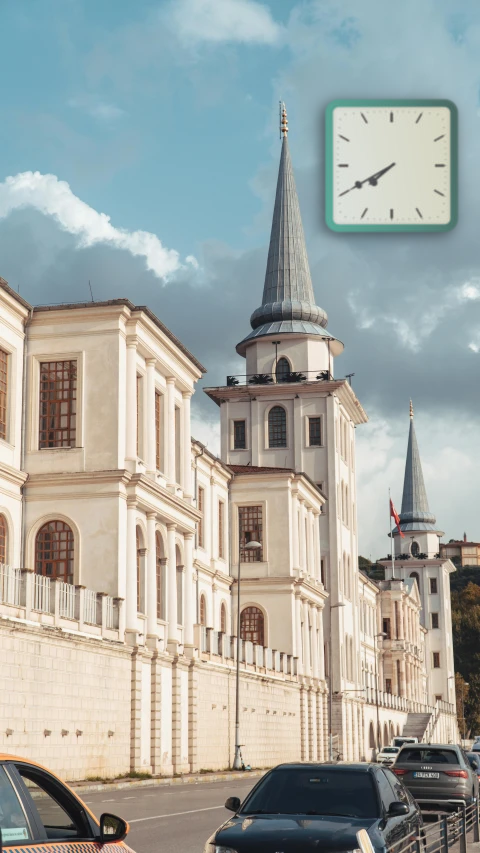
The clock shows 7 h 40 min
